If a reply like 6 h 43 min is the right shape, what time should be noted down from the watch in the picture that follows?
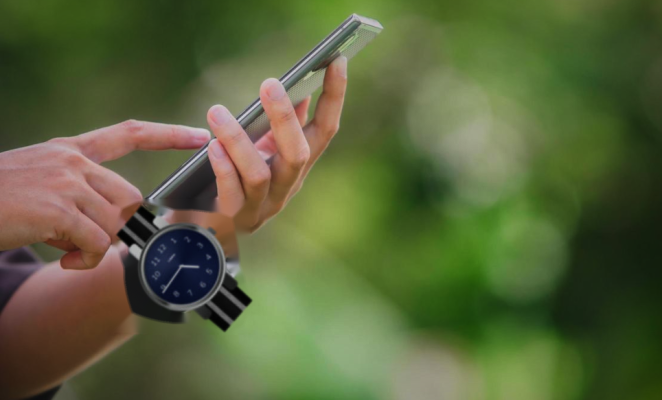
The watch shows 4 h 44 min
